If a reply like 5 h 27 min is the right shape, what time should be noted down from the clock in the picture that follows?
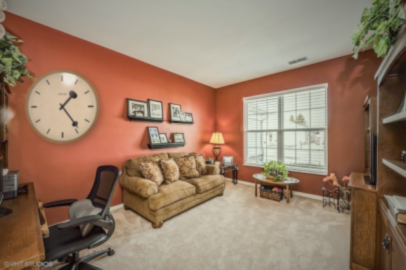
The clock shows 1 h 24 min
